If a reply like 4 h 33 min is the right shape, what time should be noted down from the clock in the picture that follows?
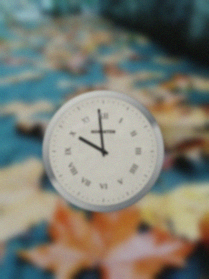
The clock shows 9 h 59 min
